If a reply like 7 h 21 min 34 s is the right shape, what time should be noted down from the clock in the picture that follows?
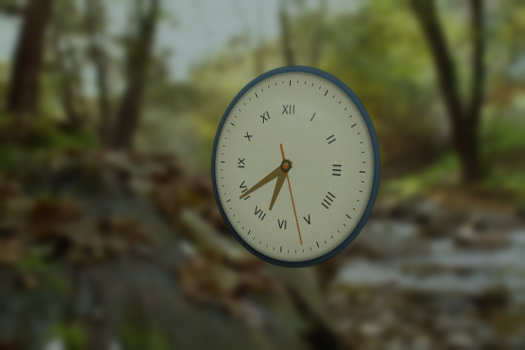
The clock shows 6 h 39 min 27 s
